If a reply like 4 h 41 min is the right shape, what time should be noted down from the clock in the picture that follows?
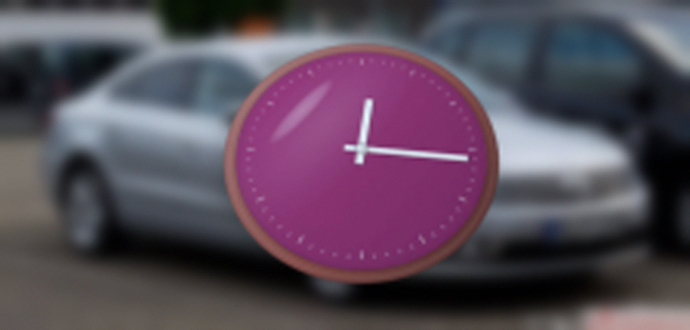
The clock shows 12 h 16 min
